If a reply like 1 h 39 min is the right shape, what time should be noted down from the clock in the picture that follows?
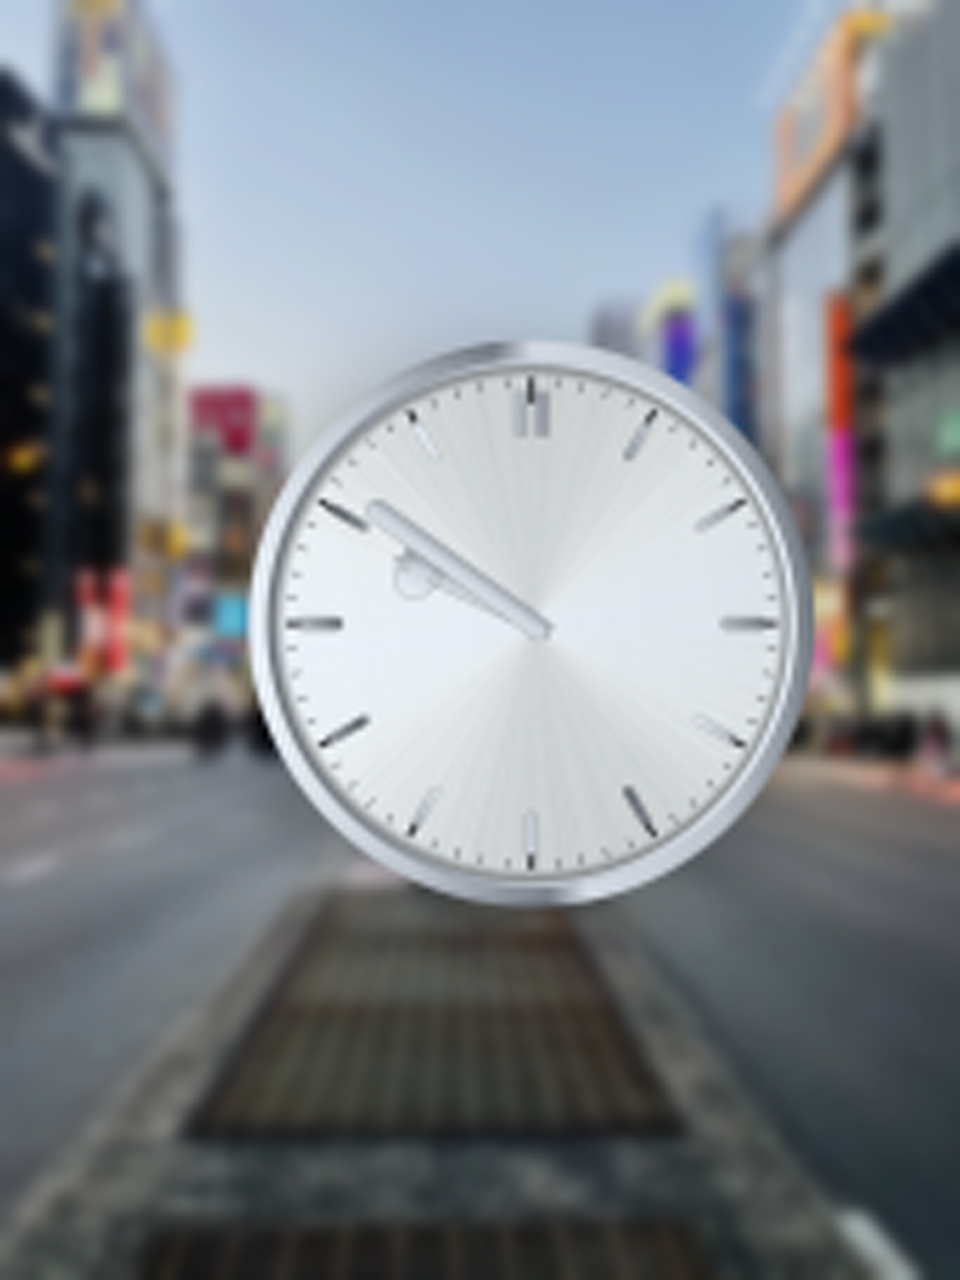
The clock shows 9 h 51 min
